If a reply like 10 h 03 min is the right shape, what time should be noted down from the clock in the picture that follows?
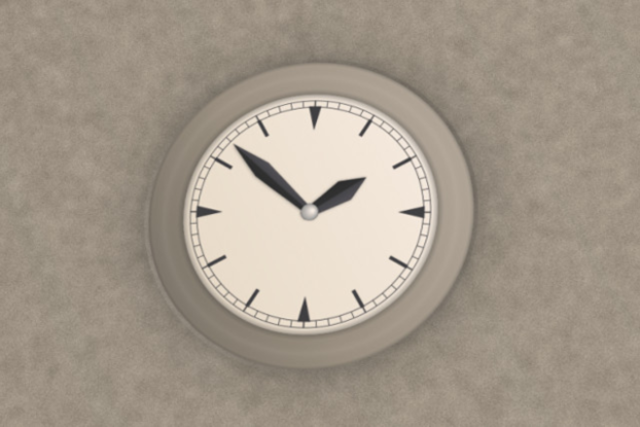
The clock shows 1 h 52 min
